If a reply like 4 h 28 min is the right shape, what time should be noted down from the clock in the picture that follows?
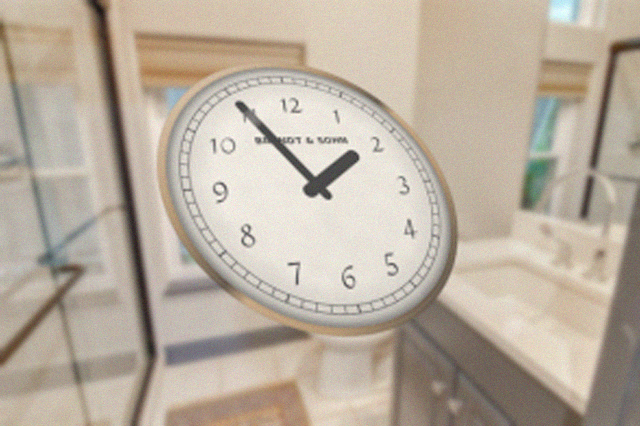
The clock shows 1 h 55 min
